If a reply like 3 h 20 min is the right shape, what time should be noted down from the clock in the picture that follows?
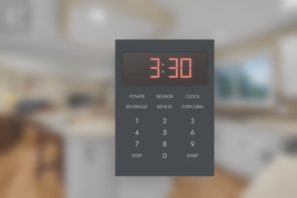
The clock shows 3 h 30 min
